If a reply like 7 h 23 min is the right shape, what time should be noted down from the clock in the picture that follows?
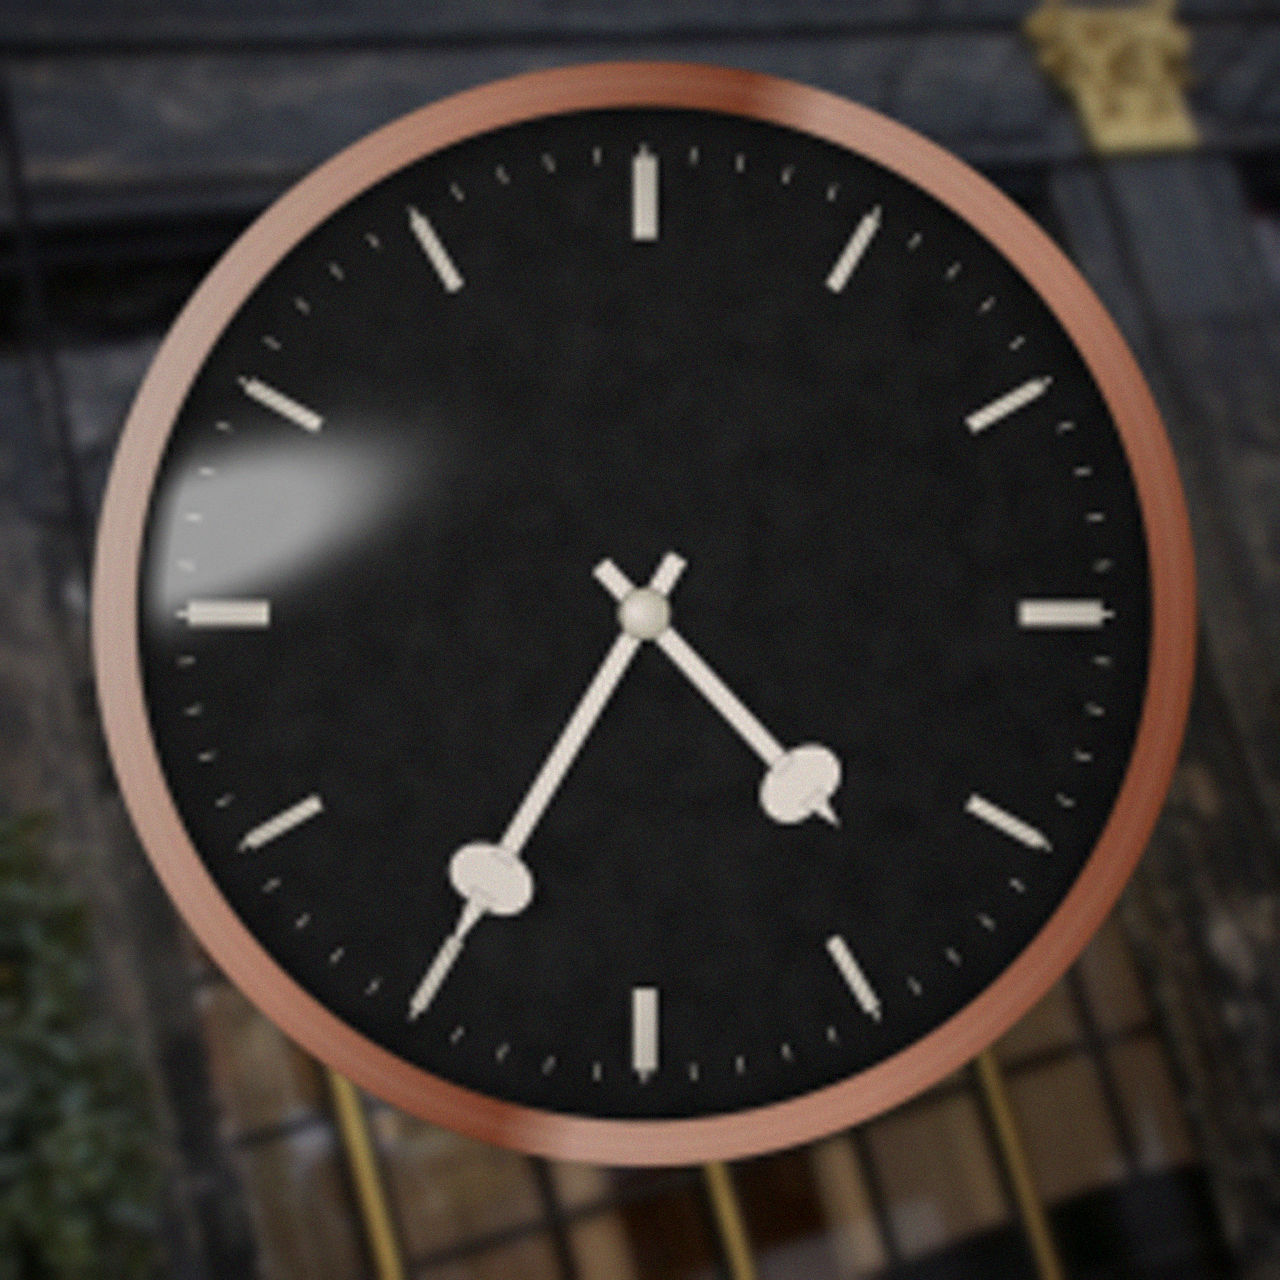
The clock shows 4 h 35 min
